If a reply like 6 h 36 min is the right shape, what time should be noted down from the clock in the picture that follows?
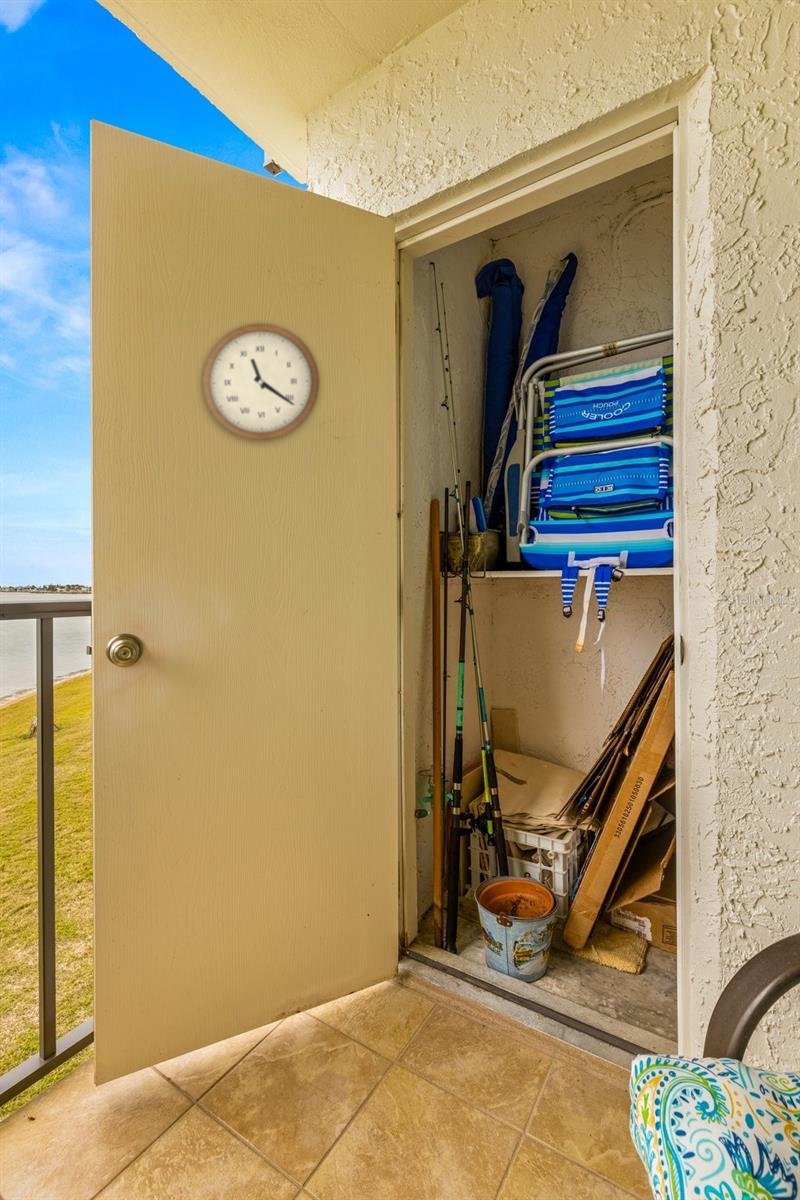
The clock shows 11 h 21 min
